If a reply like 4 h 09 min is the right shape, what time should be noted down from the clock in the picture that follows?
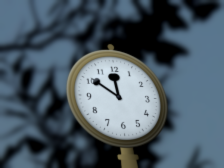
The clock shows 11 h 51 min
